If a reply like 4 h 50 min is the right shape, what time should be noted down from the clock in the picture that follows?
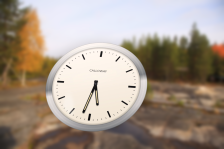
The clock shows 5 h 32 min
